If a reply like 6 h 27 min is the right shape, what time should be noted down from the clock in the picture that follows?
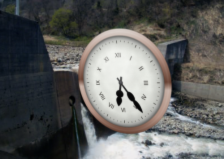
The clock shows 6 h 24 min
